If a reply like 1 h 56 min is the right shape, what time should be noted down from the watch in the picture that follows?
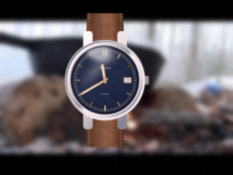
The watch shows 11 h 40 min
